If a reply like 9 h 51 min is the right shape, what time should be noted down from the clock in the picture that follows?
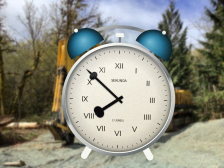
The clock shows 7 h 52 min
